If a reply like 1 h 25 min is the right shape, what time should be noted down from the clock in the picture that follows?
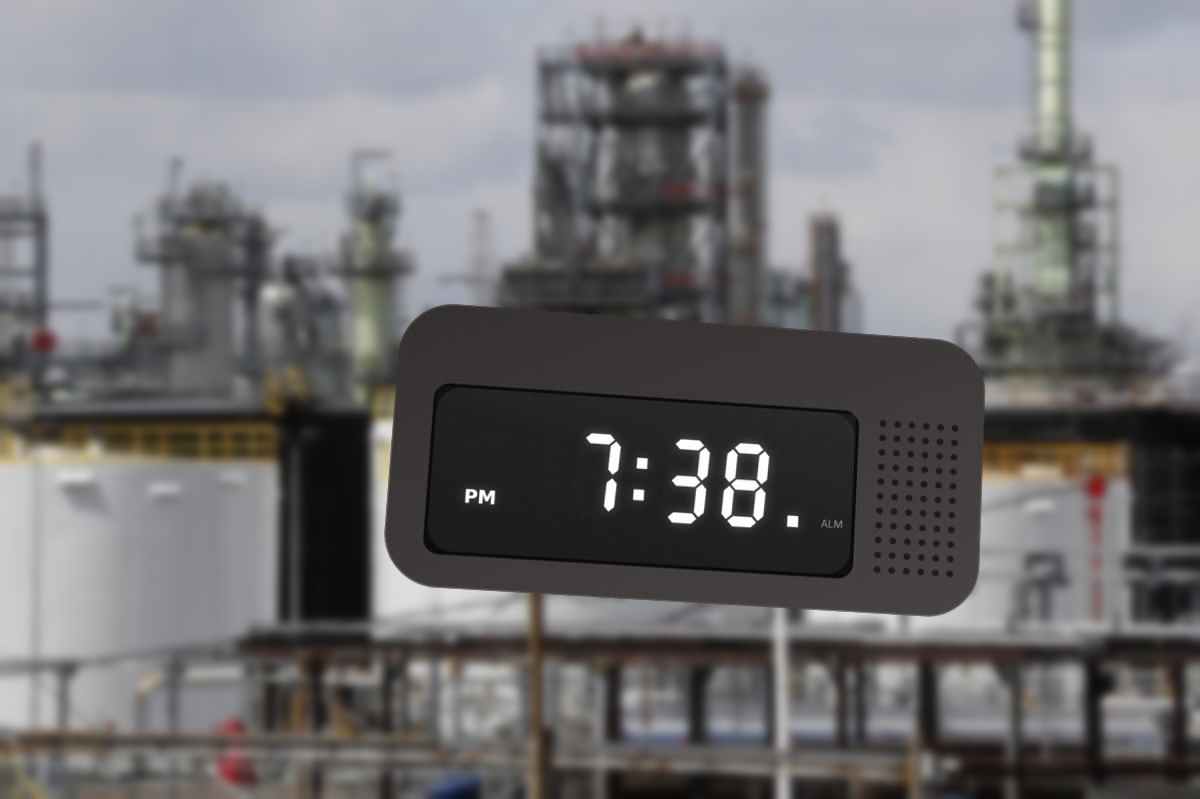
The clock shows 7 h 38 min
